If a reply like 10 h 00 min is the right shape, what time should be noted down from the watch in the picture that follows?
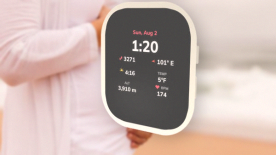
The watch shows 1 h 20 min
